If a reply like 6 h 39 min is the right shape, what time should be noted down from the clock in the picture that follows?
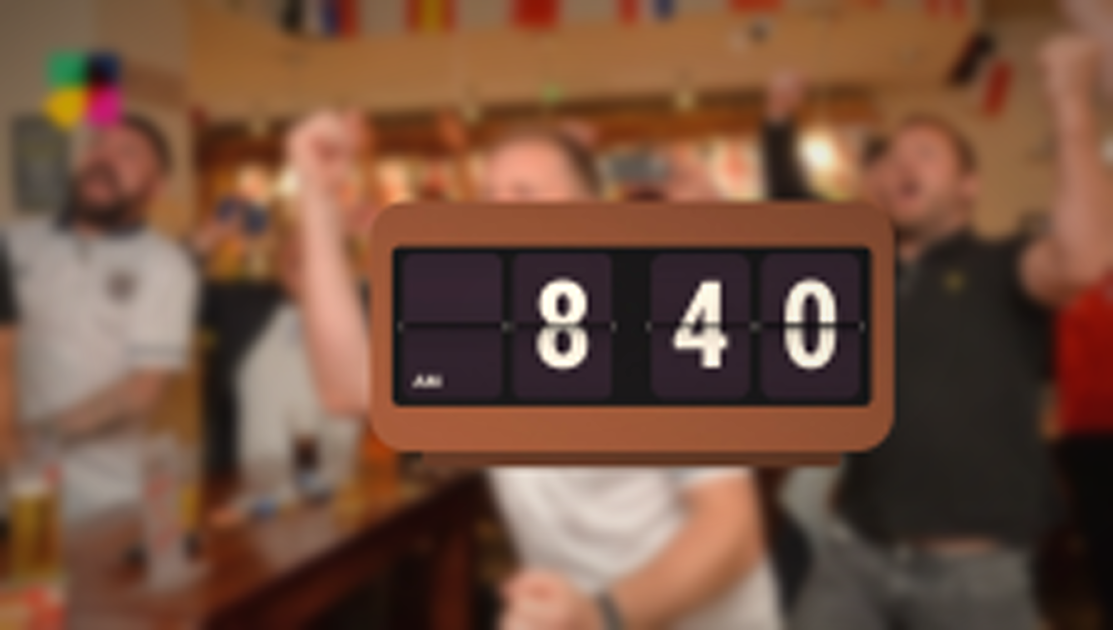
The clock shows 8 h 40 min
